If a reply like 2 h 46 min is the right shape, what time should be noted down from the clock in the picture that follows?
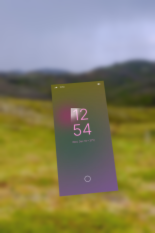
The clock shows 12 h 54 min
